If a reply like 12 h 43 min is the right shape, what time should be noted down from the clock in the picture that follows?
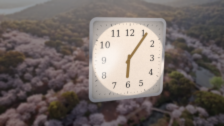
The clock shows 6 h 06 min
